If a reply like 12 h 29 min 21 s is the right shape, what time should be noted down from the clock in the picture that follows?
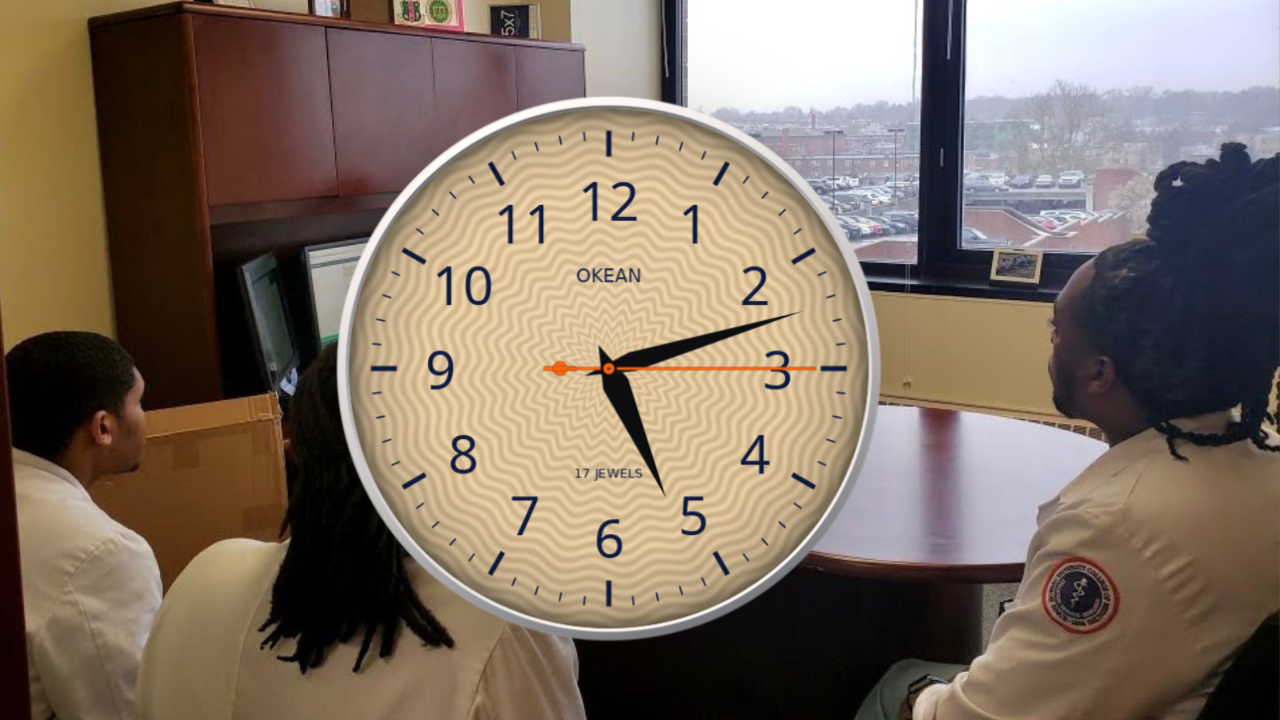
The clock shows 5 h 12 min 15 s
